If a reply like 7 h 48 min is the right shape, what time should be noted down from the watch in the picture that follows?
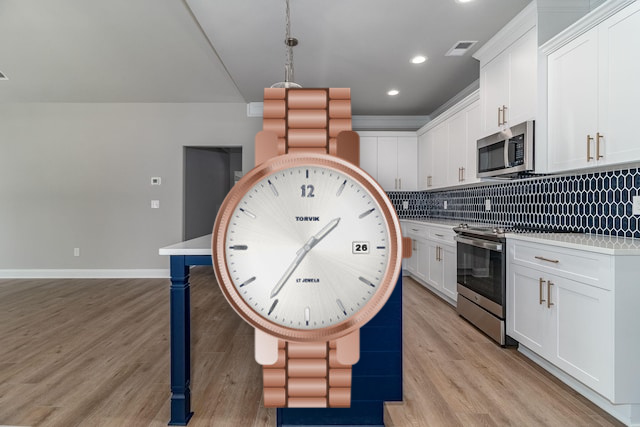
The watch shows 1 h 36 min
